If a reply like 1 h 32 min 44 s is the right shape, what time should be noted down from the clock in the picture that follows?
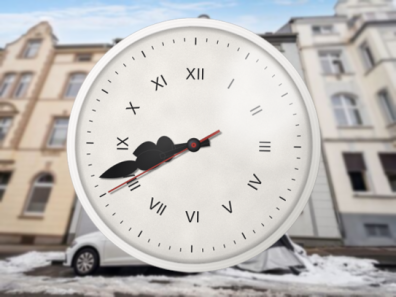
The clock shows 8 h 41 min 40 s
